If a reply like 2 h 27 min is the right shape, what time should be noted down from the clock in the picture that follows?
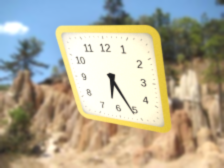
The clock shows 6 h 26 min
